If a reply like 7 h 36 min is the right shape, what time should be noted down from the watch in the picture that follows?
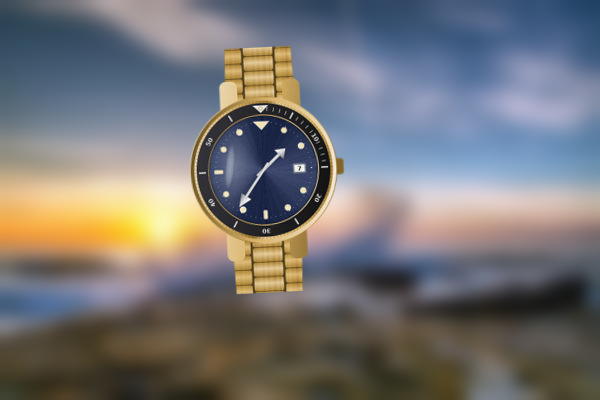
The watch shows 1 h 36 min
